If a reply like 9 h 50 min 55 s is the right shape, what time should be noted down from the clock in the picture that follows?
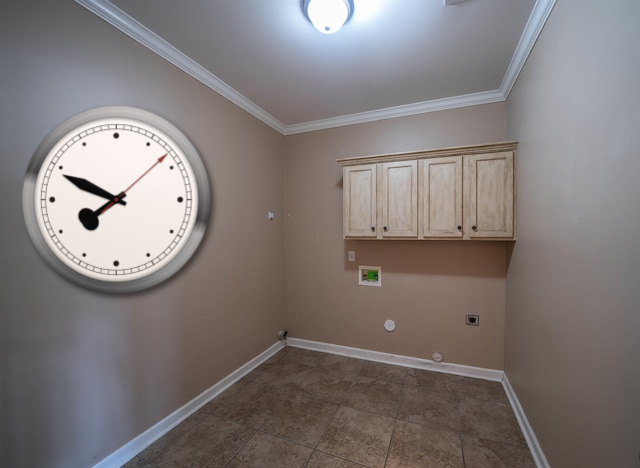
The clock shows 7 h 49 min 08 s
